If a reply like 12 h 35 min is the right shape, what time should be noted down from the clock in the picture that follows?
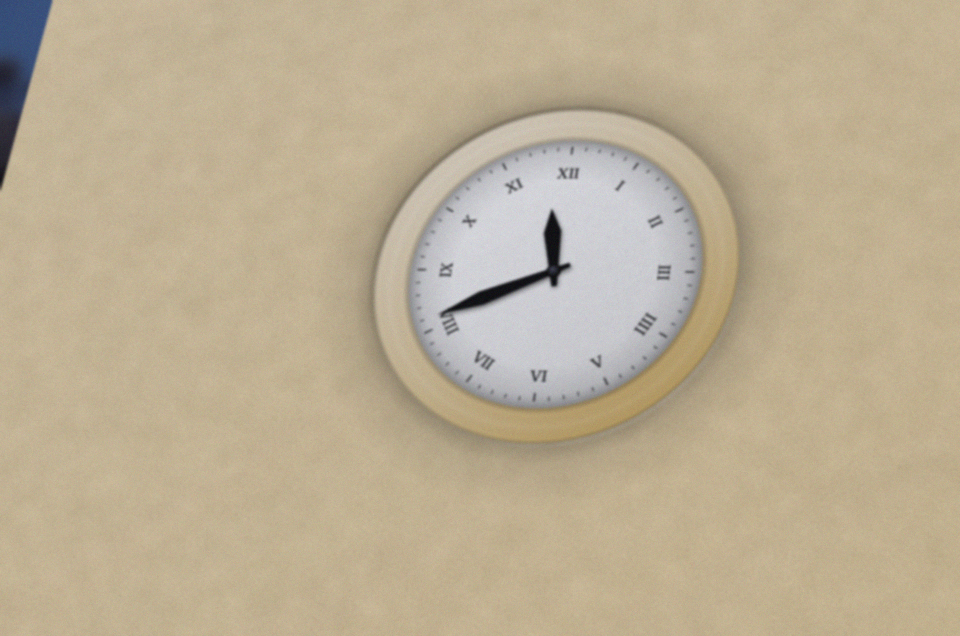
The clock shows 11 h 41 min
